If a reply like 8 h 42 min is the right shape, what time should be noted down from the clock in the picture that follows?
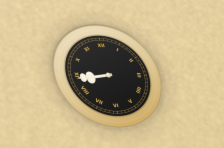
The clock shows 8 h 44 min
